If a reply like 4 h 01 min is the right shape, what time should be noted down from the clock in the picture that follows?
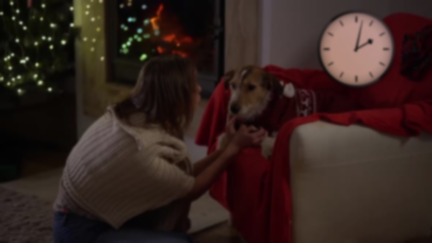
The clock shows 2 h 02 min
